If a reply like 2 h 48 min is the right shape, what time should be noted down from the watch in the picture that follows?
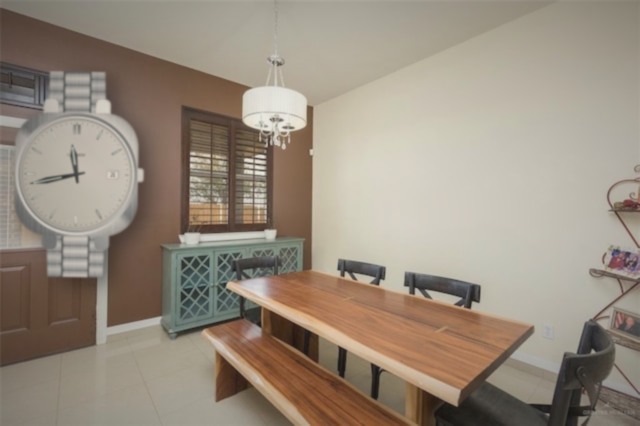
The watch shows 11 h 43 min
